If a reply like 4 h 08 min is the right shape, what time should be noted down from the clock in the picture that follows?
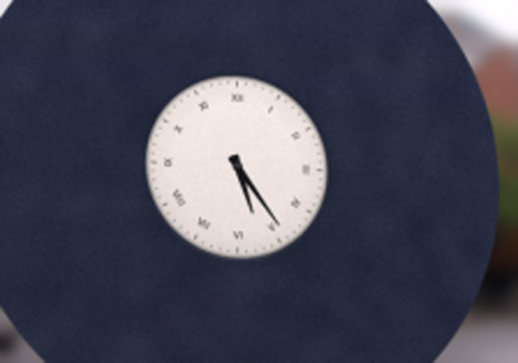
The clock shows 5 h 24 min
